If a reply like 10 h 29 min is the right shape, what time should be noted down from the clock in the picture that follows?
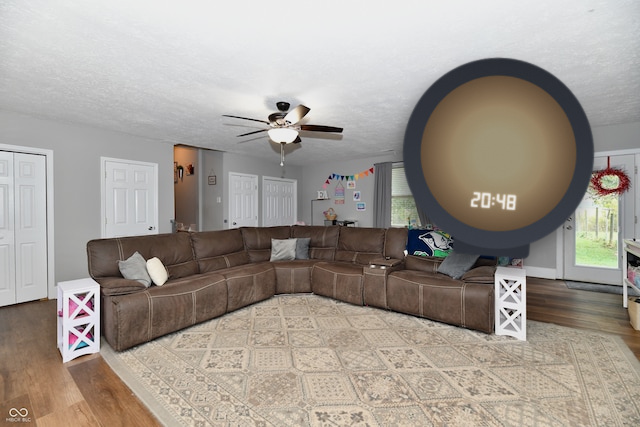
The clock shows 20 h 48 min
